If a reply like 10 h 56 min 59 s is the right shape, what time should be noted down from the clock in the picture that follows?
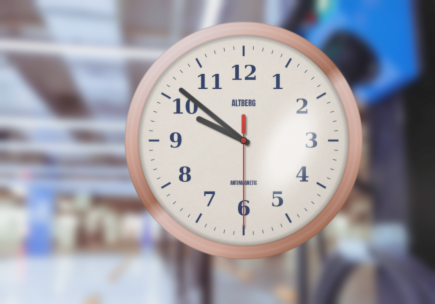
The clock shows 9 h 51 min 30 s
